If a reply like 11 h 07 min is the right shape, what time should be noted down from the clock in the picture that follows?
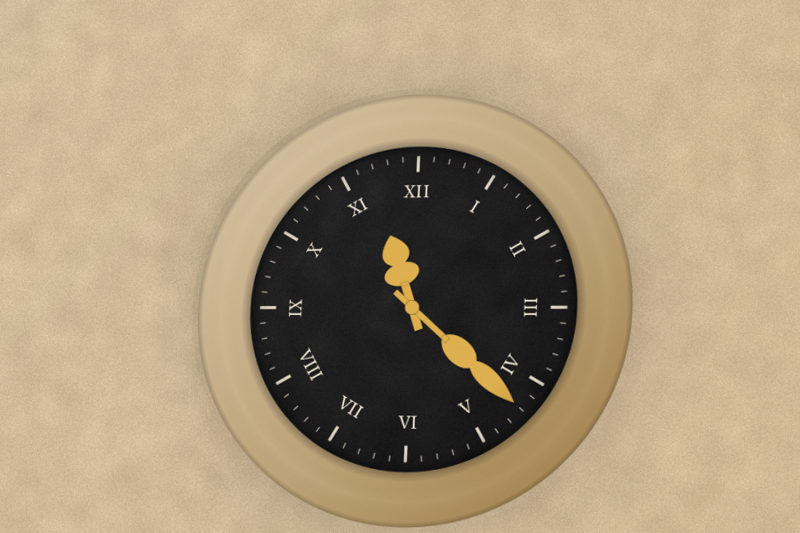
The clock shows 11 h 22 min
